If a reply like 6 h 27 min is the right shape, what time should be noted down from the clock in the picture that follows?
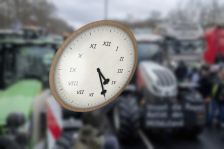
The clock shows 4 h 25 min
